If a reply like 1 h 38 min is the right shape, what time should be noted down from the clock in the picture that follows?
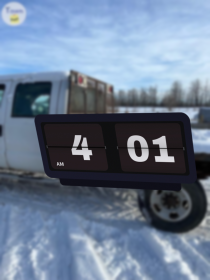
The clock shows 4 h 01 min
